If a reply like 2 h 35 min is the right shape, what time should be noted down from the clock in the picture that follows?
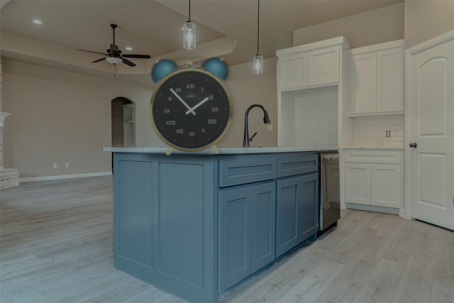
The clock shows 1 h 53 min
